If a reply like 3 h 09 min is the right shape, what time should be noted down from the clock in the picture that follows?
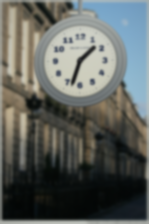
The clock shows 1 h 33 min
